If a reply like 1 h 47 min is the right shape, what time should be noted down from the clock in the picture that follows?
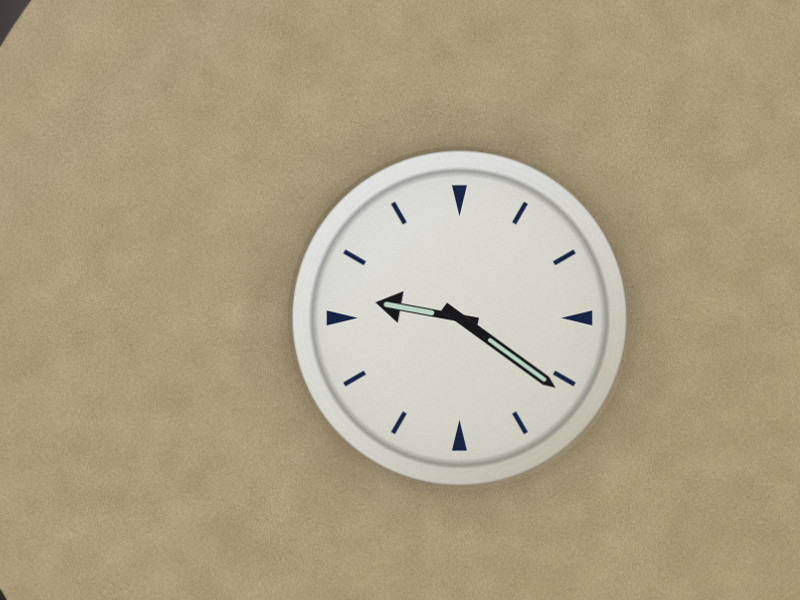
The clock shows 9 h 21 min
